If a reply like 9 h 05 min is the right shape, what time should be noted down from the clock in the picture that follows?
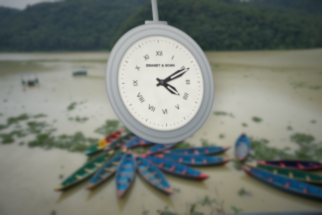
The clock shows 4 h 11 min
